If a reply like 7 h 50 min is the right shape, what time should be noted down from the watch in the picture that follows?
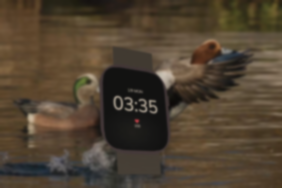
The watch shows 3 h 35 min
